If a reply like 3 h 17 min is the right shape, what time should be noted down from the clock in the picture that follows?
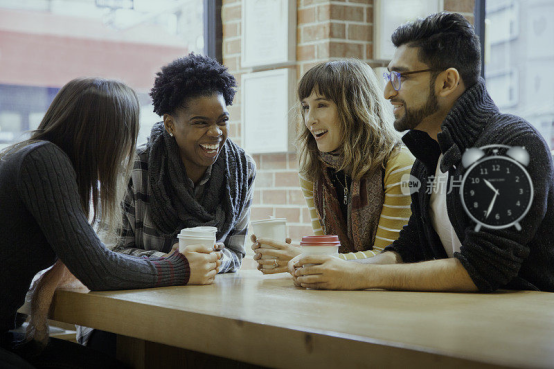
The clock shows 10 h 34 min
